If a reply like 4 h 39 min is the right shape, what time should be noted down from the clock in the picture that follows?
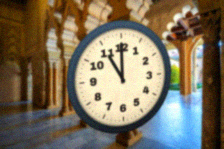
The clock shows 11 h 00 min
